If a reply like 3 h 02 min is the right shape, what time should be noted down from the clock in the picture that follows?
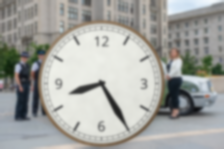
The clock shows 8 h 25 min
